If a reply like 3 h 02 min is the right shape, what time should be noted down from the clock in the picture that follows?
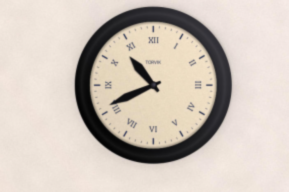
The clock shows 10 h 41 min
